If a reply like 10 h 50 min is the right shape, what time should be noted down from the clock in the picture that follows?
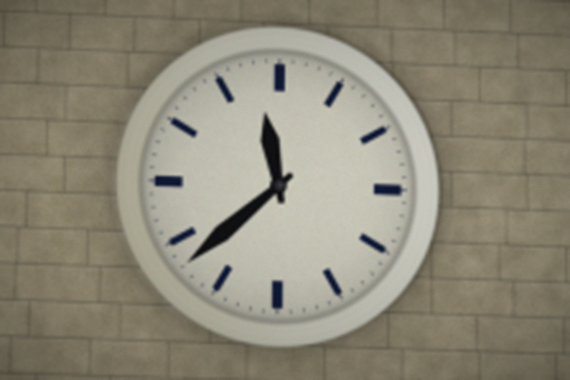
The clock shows 11 h 38 min
